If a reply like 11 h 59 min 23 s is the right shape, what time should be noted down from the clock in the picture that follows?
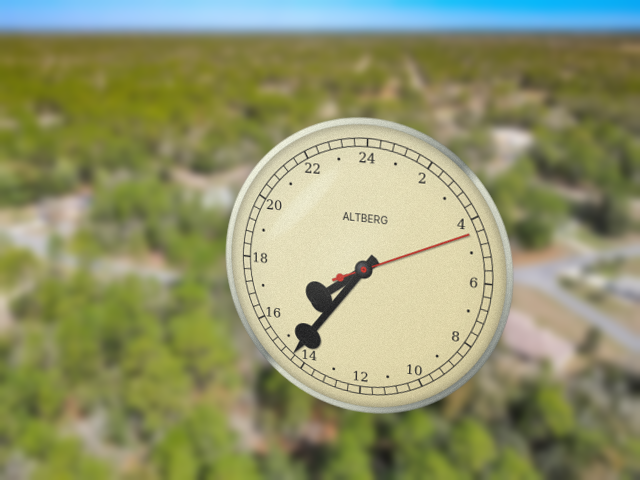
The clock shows 15 h 36 min 11 s
